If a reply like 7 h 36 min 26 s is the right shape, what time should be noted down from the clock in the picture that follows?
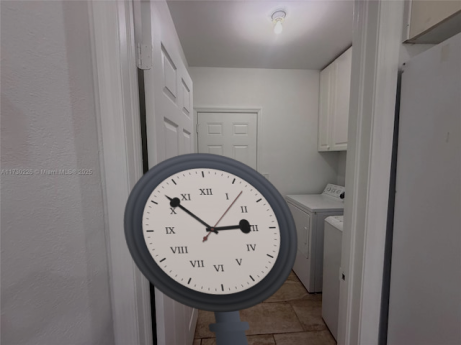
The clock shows 2 h 52 min 07 s
